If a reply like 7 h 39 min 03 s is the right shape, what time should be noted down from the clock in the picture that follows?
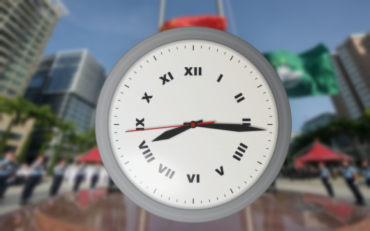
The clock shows 8 h 15 min 44 s
